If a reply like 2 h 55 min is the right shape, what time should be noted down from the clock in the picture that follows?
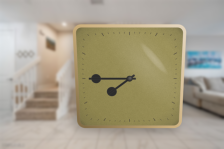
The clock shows 7 h 45 min
